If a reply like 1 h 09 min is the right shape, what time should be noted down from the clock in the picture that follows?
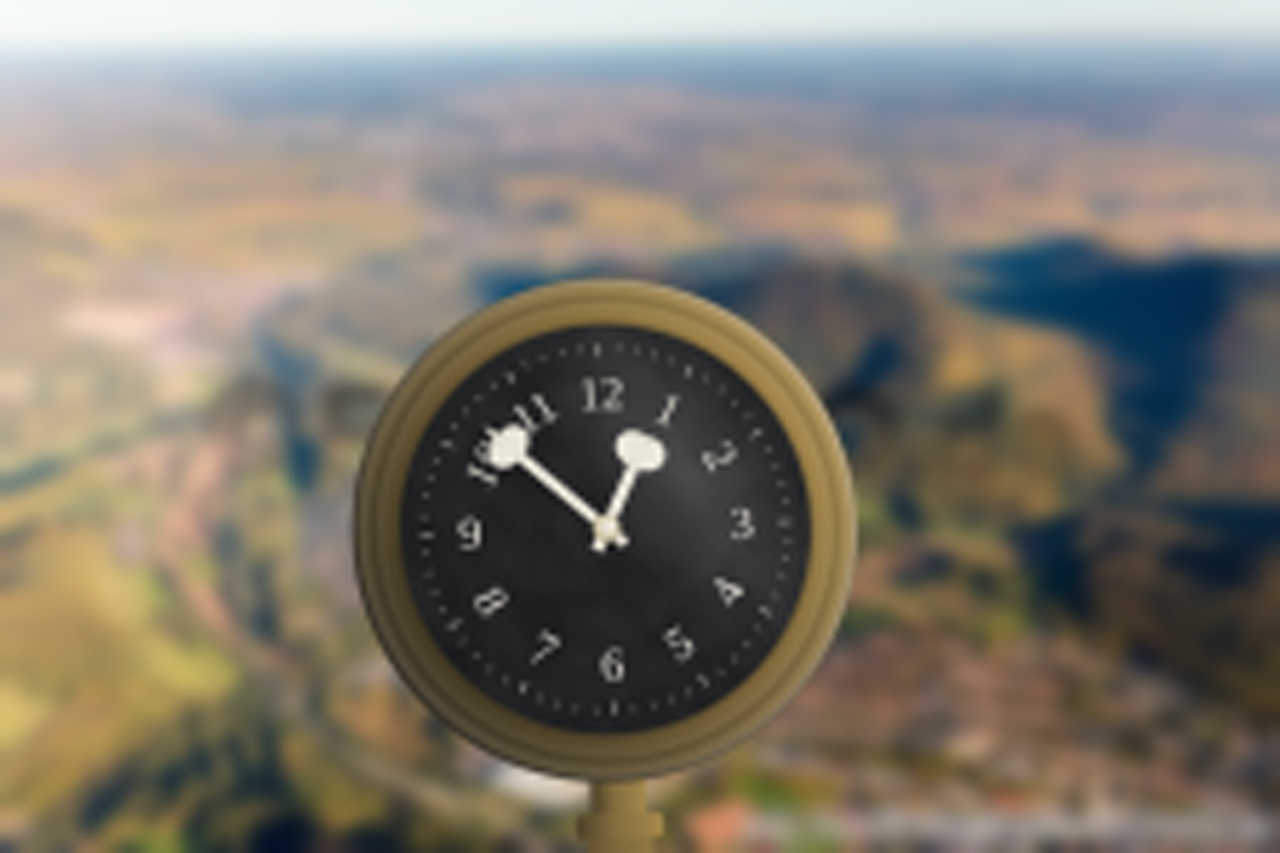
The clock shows 12 h 52 min
